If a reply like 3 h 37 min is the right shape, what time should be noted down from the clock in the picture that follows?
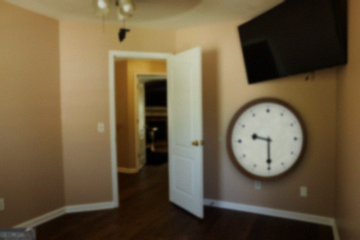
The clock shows 9 h 30 min
